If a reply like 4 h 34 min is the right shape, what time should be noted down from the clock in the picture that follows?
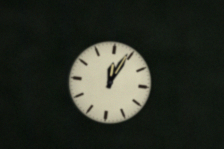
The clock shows 12 h 04 min
